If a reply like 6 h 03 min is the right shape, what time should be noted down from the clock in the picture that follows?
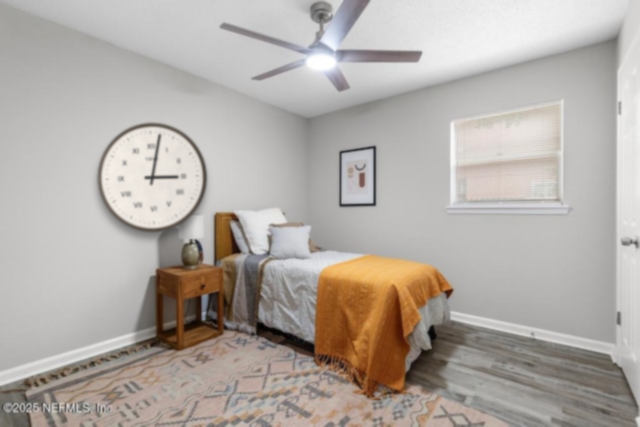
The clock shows 3 h 02 min
